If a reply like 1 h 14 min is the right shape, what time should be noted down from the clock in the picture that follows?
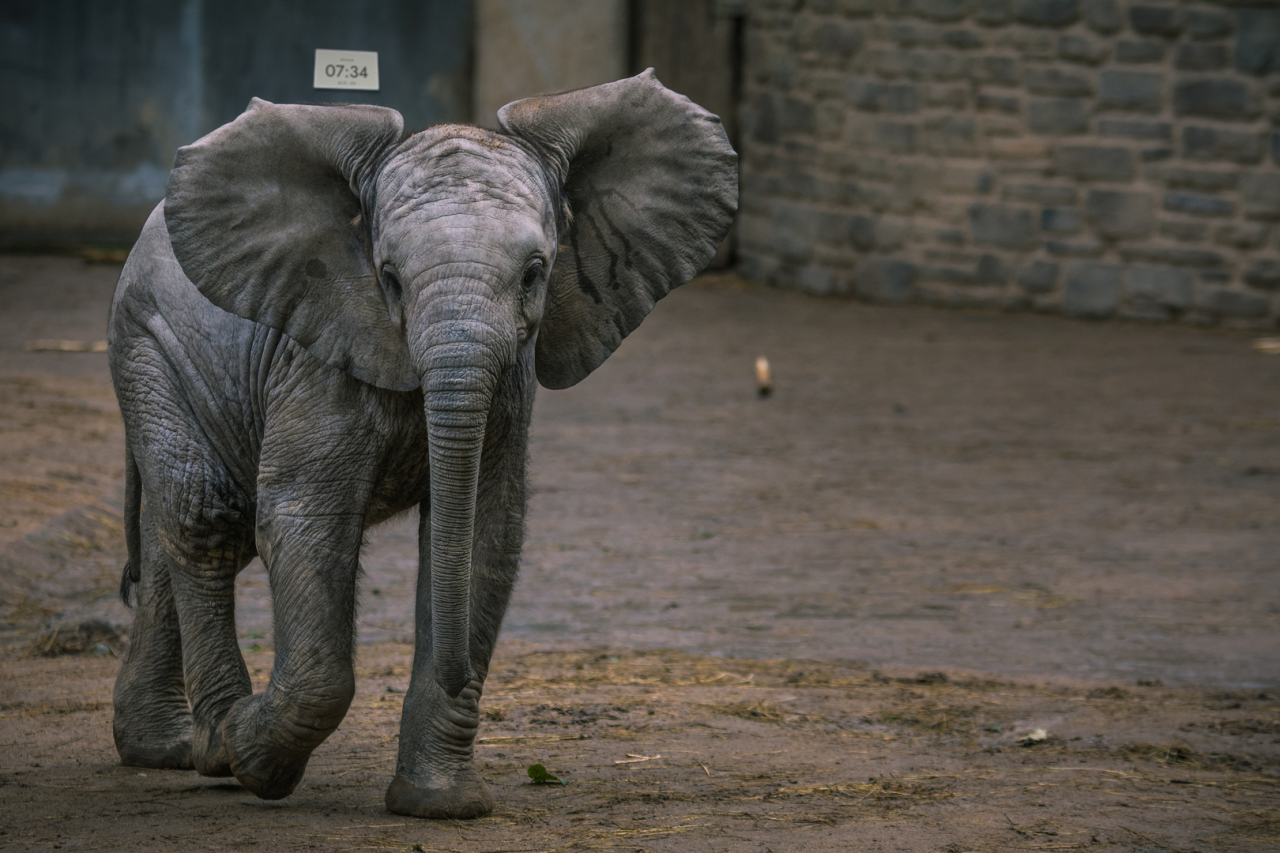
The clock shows 7 h 34 min
